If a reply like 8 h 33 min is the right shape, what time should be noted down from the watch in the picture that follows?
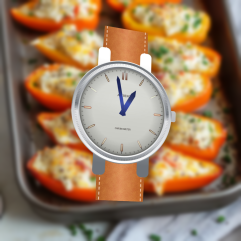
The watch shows 12 h 58 min
